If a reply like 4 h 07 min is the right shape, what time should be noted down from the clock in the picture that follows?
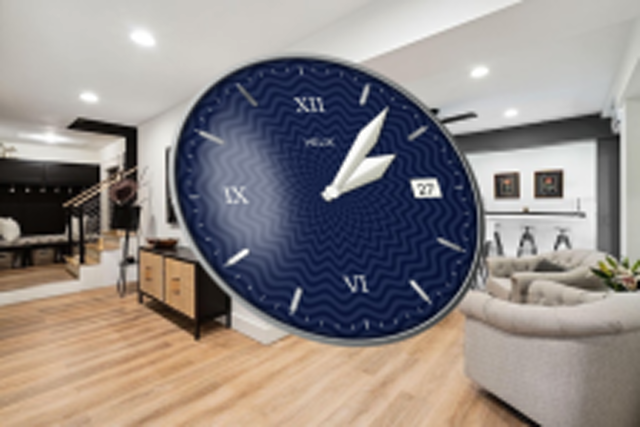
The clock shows 2 h 07 min
